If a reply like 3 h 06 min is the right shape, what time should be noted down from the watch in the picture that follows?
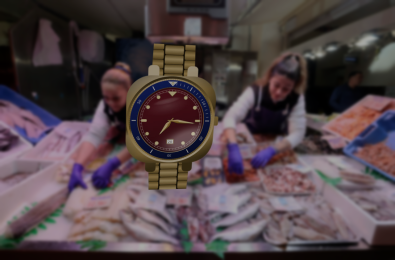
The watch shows 7 h 16 min
